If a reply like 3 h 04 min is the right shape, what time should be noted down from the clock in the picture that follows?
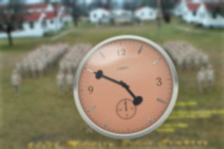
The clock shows 4 h 50 min
